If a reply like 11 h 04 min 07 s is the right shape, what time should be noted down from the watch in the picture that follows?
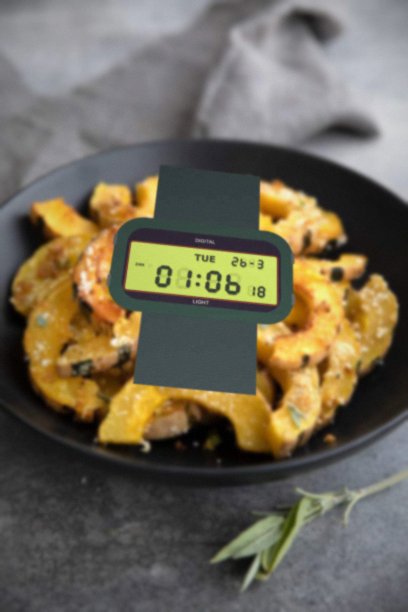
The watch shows 1 h 06 min 18 s
